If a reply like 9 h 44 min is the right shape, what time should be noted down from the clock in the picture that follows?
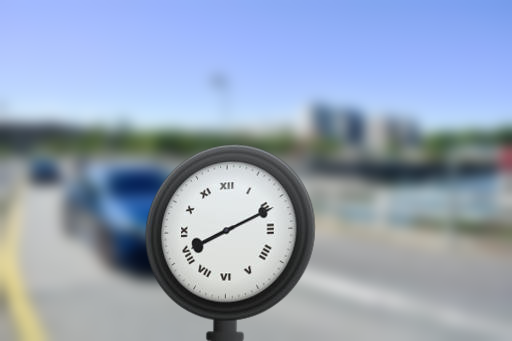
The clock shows 8 h 11 min
